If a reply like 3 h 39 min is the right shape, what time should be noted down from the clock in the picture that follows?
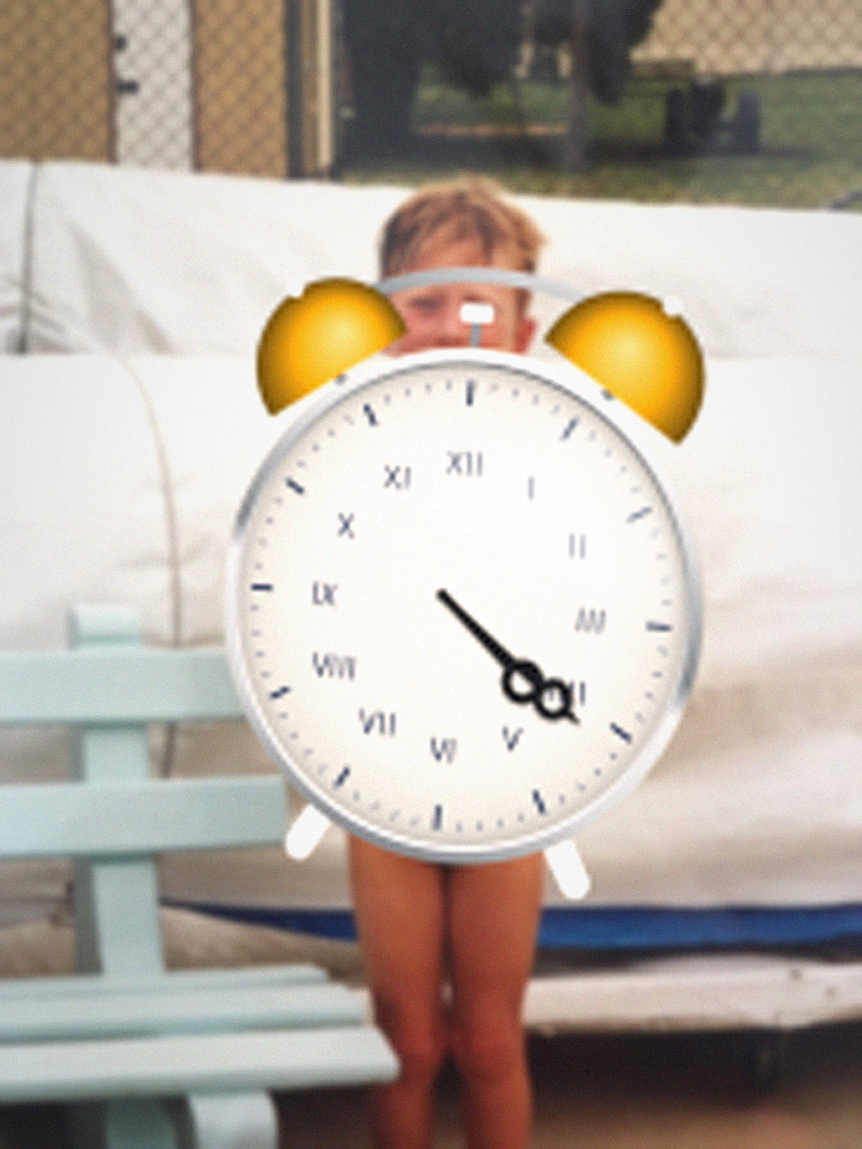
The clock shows 4 h 21 min
